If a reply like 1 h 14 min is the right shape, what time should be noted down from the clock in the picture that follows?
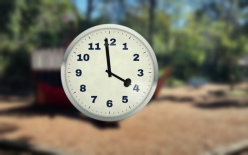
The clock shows 3 h 59 min
